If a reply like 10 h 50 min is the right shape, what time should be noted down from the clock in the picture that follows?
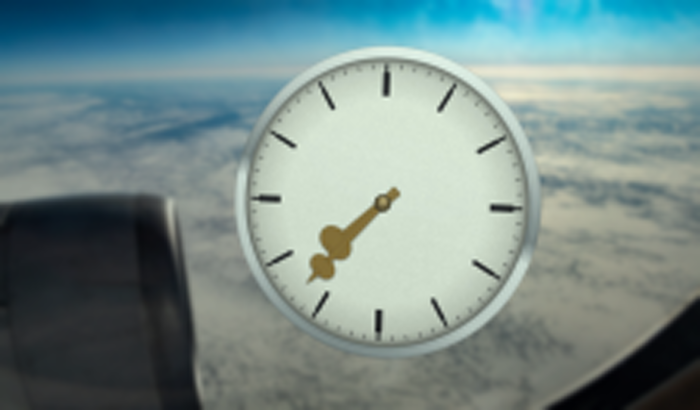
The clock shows 7 h 37 min
